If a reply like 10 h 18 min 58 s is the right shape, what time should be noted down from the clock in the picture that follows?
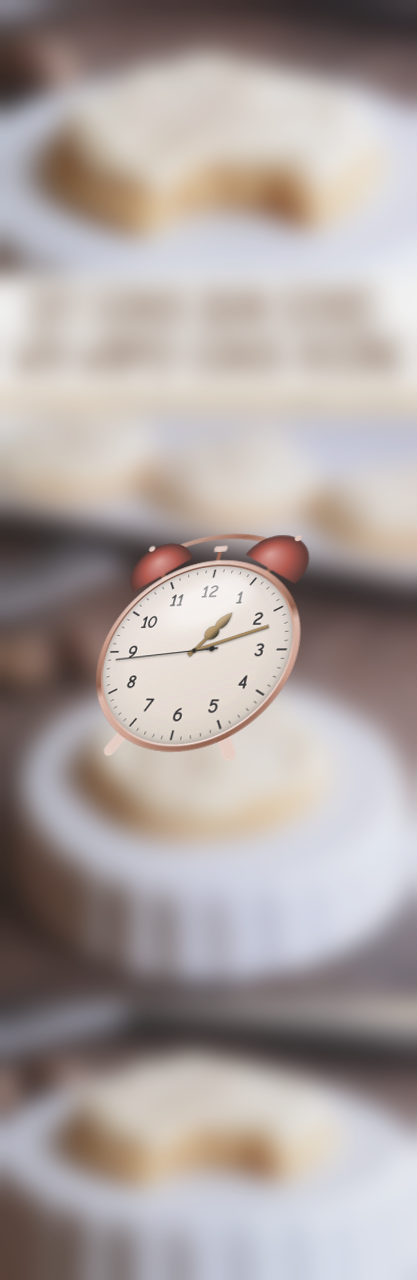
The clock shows 1 h 11 min 44 s
